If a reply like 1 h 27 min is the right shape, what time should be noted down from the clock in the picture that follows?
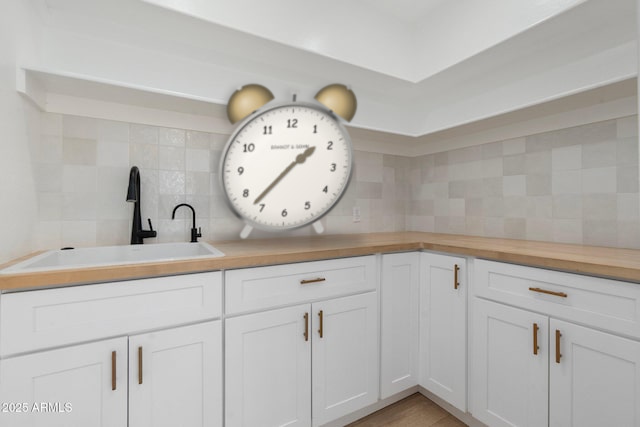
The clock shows 1 h 37 min
